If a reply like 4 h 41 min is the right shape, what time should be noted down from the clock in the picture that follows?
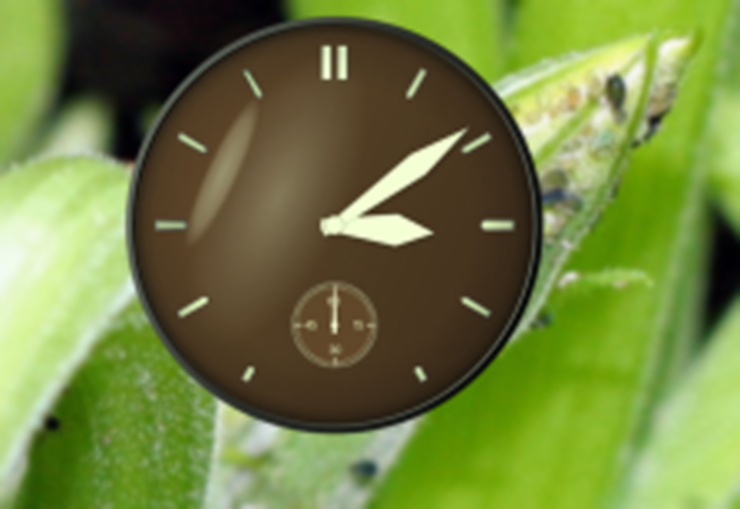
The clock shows 3 h 09 min
